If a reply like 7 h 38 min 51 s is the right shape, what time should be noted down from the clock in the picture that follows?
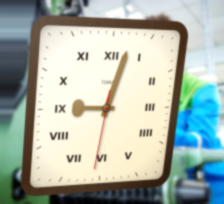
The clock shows 9 h 02 min 31 s
